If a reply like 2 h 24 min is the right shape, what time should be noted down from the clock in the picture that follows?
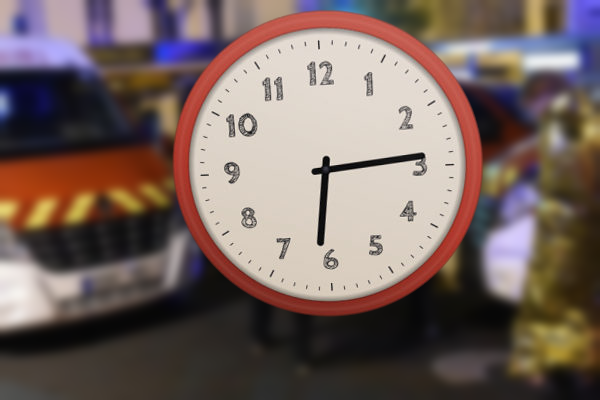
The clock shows 6 h 14 min
